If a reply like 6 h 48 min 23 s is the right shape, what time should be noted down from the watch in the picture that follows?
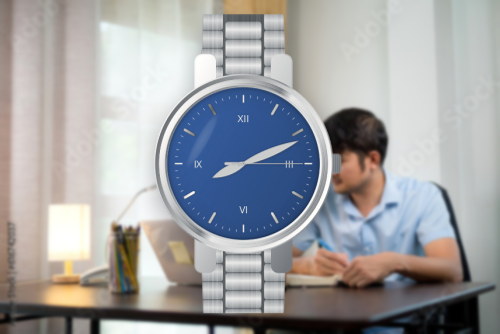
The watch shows 8 h 11 min 15 s
